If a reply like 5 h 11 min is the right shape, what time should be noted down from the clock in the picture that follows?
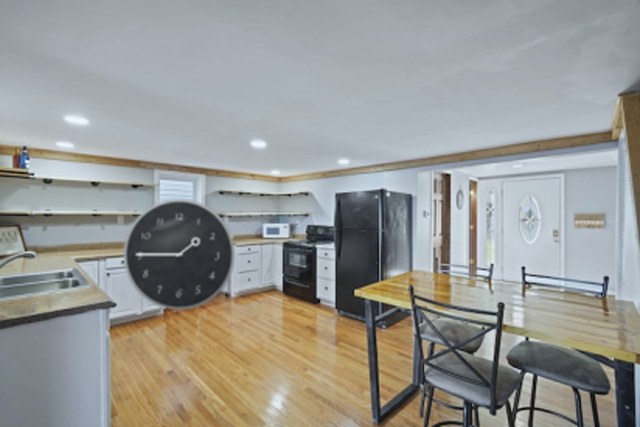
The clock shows 1 h 45 min
